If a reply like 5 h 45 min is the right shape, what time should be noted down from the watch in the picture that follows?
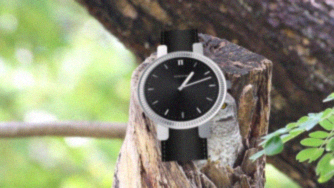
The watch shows 1 h 12 min
